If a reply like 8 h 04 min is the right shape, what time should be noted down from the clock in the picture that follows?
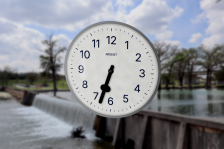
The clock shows 6 h 33 min
